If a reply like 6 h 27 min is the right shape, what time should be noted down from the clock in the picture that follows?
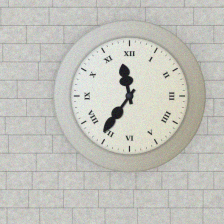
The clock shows 11 h 36 min
